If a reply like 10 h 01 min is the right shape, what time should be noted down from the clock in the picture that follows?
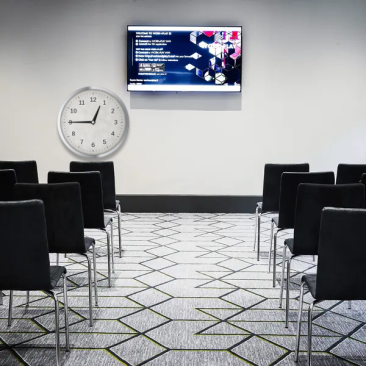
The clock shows 12 h 45 min
